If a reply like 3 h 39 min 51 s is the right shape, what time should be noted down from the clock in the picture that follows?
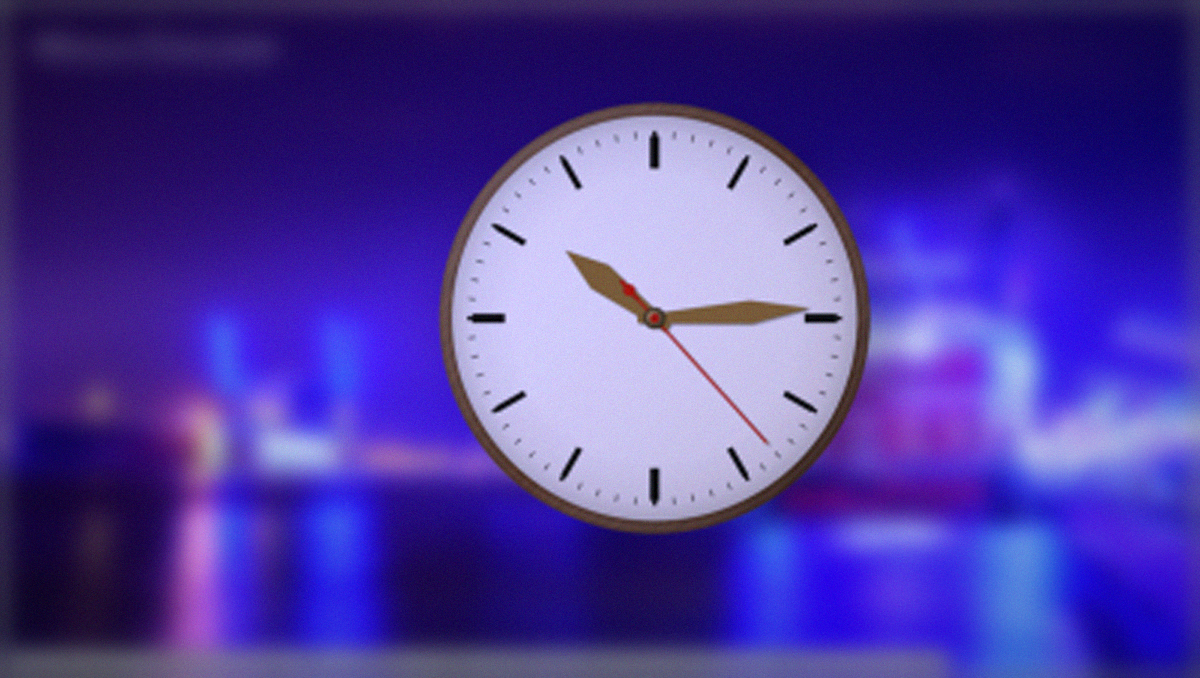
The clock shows 10 h 14 min 23 s
